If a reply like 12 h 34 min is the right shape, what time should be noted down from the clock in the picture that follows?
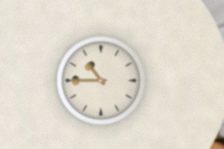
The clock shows 10 h 45 min
